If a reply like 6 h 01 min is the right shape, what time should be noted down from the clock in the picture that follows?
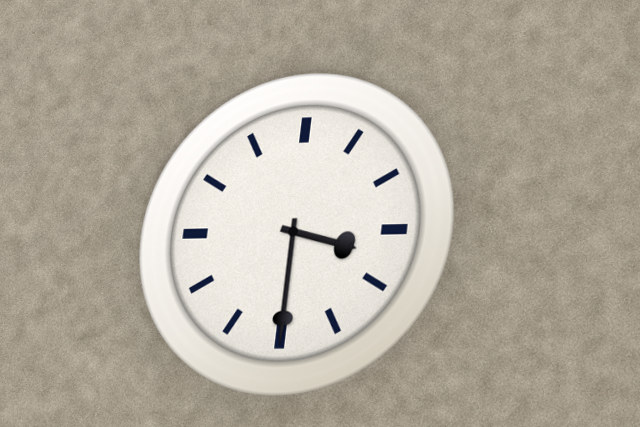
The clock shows 3 h 30 min
